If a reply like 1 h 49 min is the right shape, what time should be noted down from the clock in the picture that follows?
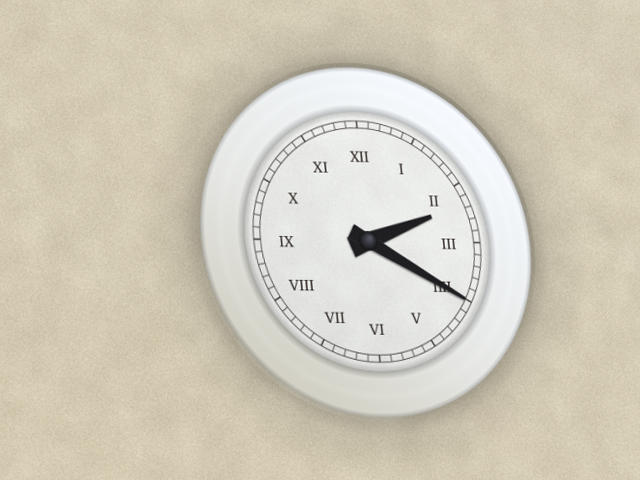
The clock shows 2 h 20 min
